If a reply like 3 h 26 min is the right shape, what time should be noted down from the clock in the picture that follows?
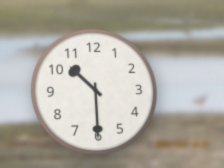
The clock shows 10 h 30 min
